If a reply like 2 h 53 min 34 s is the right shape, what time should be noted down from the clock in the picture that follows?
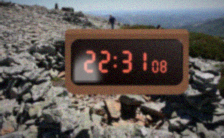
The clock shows 22 h 31 min 08 s
